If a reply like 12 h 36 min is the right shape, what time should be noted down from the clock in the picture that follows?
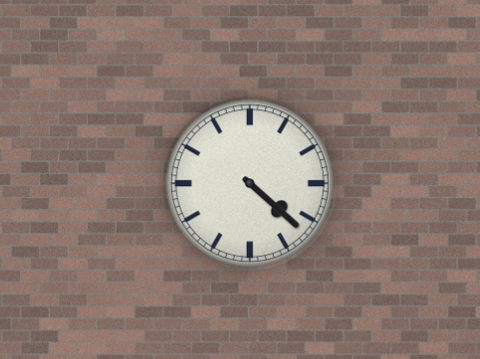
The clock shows 4 h 22 min
